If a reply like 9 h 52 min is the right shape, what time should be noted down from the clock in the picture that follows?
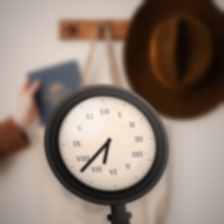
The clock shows 6 h 38 min
